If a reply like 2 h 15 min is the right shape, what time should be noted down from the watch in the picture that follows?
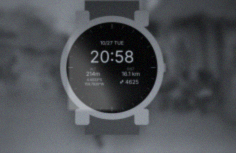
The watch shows 20 h 58 min
